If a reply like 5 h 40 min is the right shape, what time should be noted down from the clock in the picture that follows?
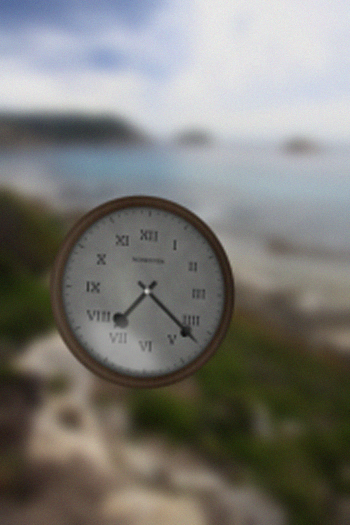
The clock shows 7 h 22 min
